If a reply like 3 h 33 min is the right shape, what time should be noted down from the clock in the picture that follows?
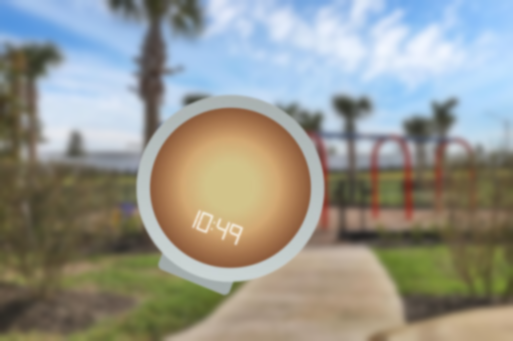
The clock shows 10 h 49 min
